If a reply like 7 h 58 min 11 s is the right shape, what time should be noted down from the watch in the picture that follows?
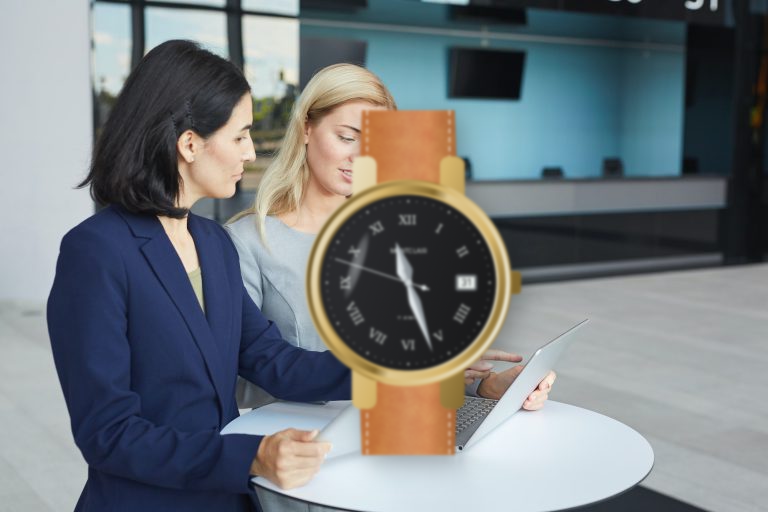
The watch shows 11 h 26 min 48 s
